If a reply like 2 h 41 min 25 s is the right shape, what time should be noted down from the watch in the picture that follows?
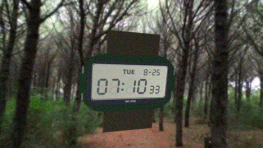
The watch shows 7 h 10 min 33 s
